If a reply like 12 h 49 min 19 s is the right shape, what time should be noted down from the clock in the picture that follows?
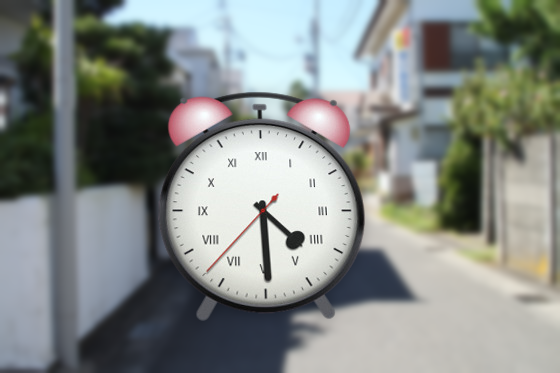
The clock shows 4 h 29 min 37 s
